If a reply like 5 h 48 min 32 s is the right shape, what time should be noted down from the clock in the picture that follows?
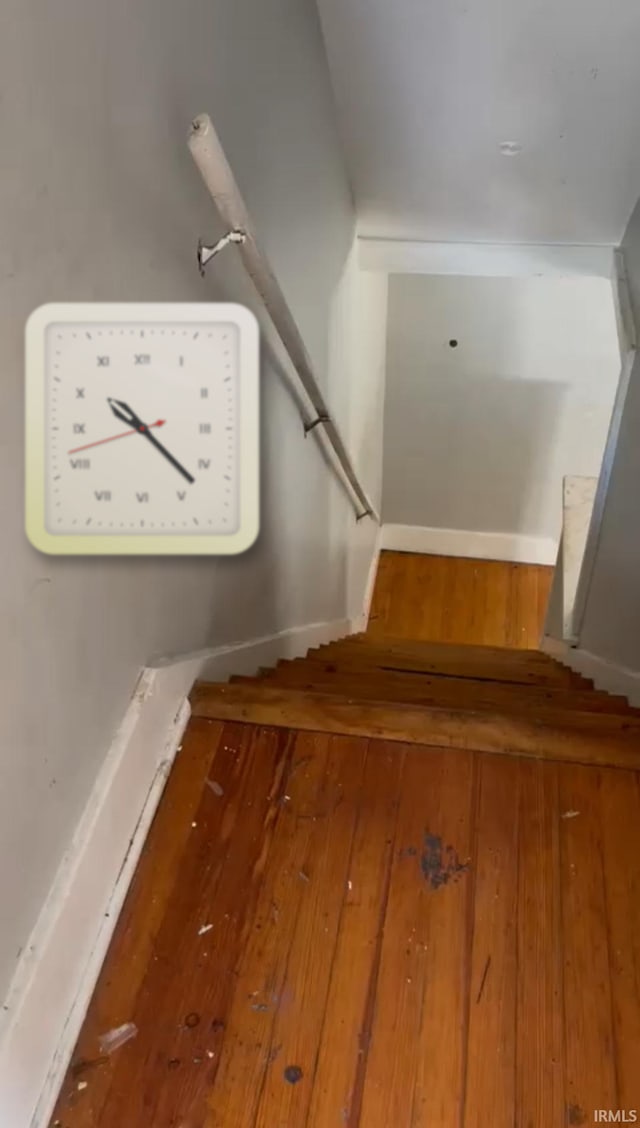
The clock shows 10 h 22 min 42 s
